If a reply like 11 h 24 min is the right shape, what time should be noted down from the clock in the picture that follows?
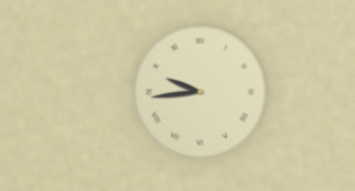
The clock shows 9 h 44 min
